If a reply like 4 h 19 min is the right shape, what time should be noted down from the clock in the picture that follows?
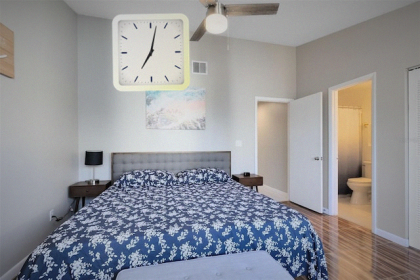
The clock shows 7 h 02 min
